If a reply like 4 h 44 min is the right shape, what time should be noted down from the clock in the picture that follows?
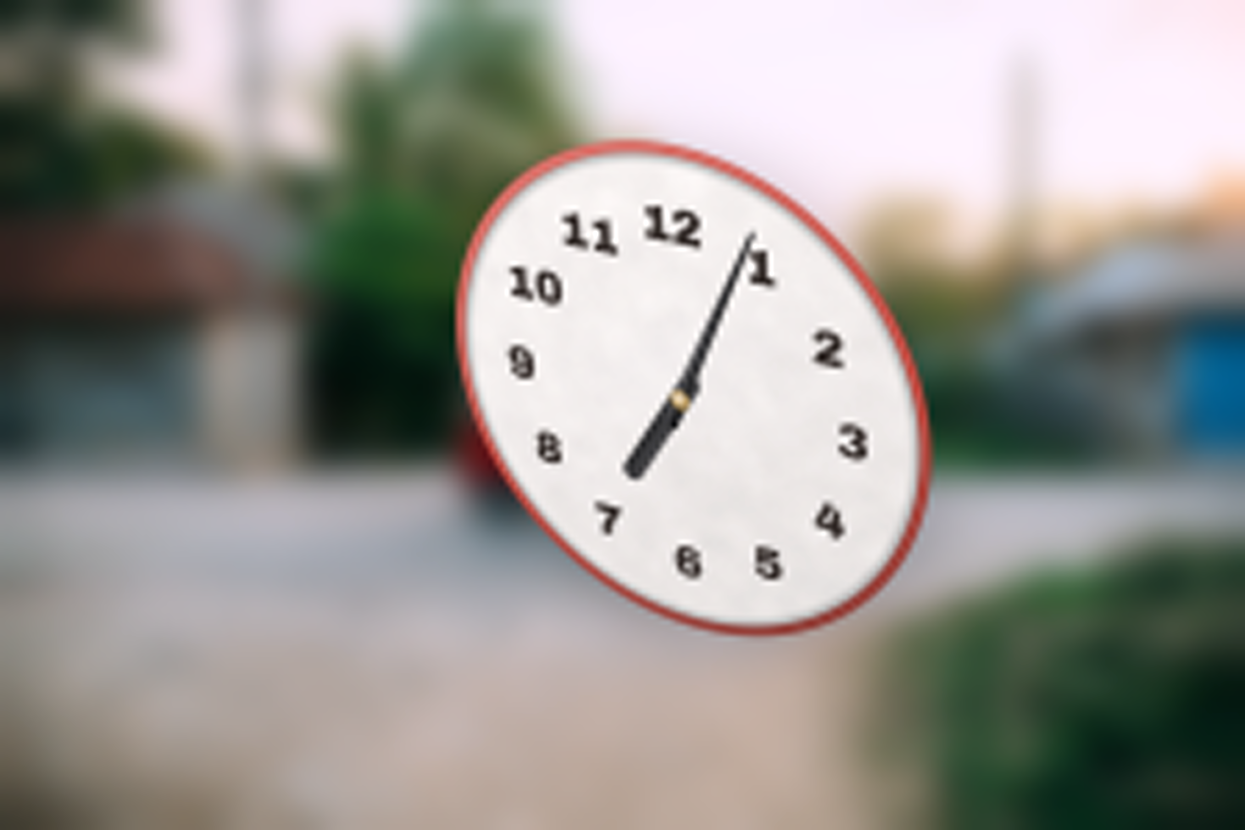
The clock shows 7 h 04 min
